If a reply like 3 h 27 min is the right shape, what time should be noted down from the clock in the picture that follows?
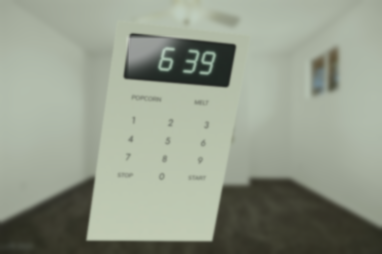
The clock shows 6 h 39 min
